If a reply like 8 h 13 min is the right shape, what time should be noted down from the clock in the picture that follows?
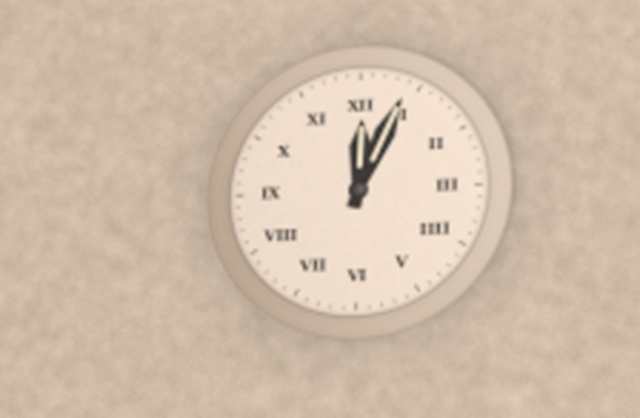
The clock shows 12 h 04 min
